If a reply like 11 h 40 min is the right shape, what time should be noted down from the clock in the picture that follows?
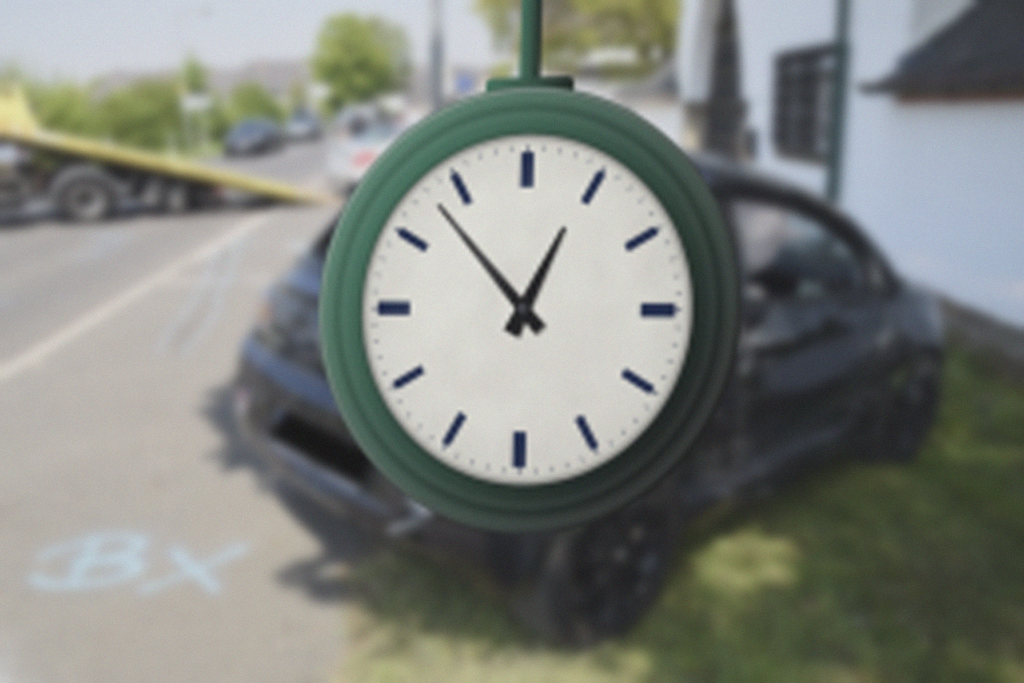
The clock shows 12 h 53 min
